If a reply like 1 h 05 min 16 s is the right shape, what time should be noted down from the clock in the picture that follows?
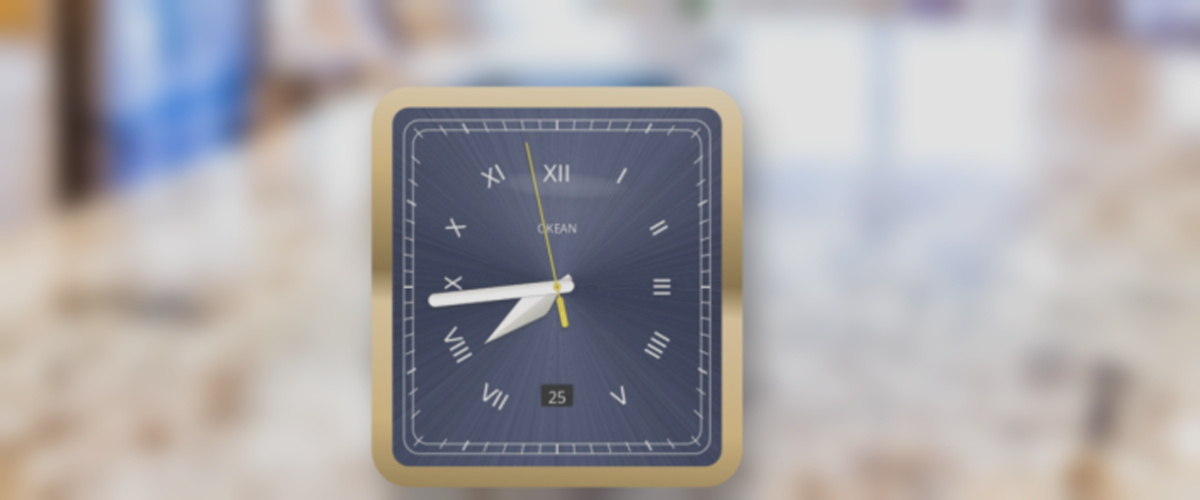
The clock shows 7 h 43 min 58 s
